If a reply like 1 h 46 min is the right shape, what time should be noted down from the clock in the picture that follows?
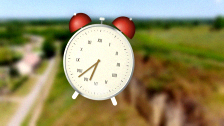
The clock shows 6 h 38 min
